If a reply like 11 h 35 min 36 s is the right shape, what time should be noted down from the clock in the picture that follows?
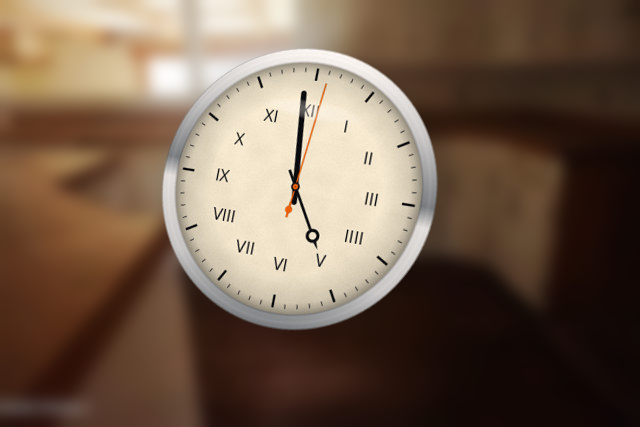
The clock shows 4 h 59 min 01 s
